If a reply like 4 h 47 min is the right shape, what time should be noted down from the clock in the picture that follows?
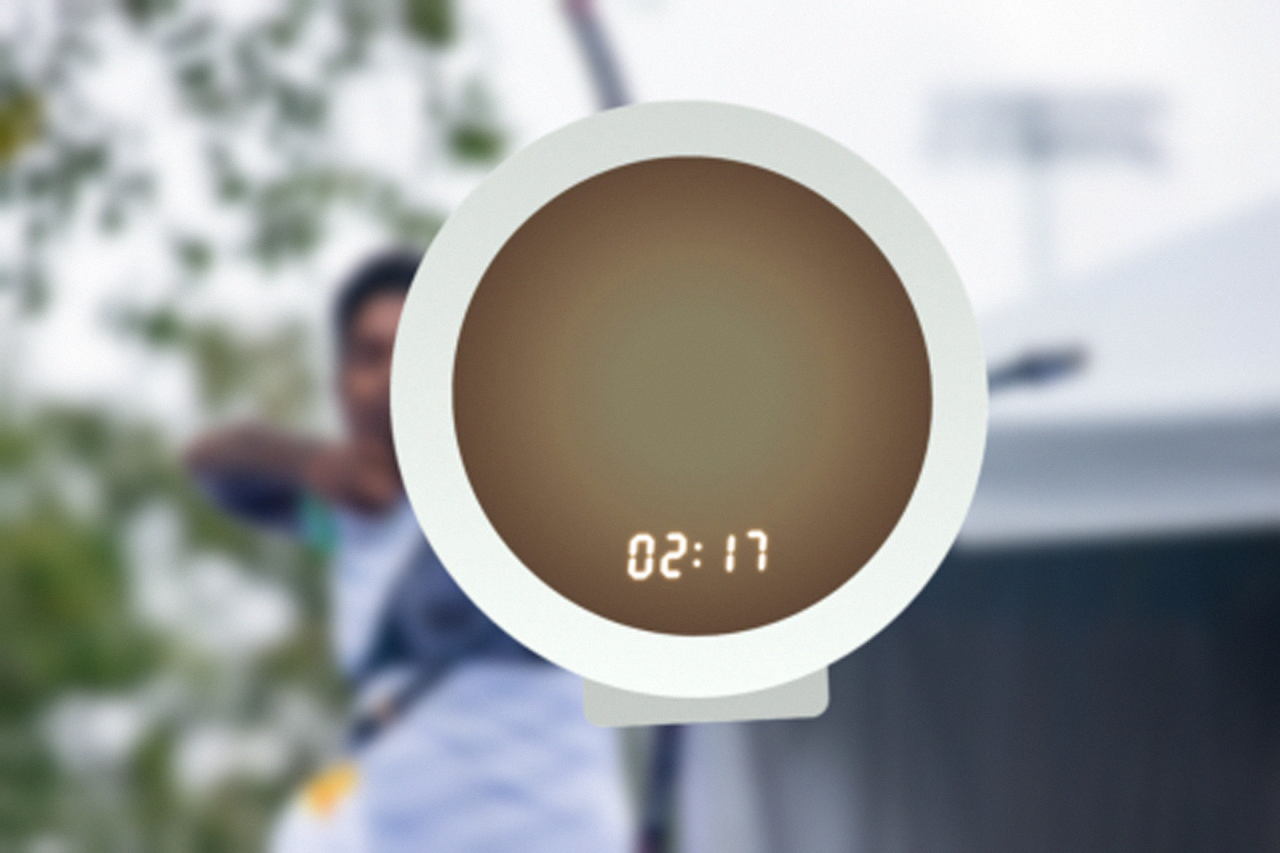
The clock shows 2 h 17 min
